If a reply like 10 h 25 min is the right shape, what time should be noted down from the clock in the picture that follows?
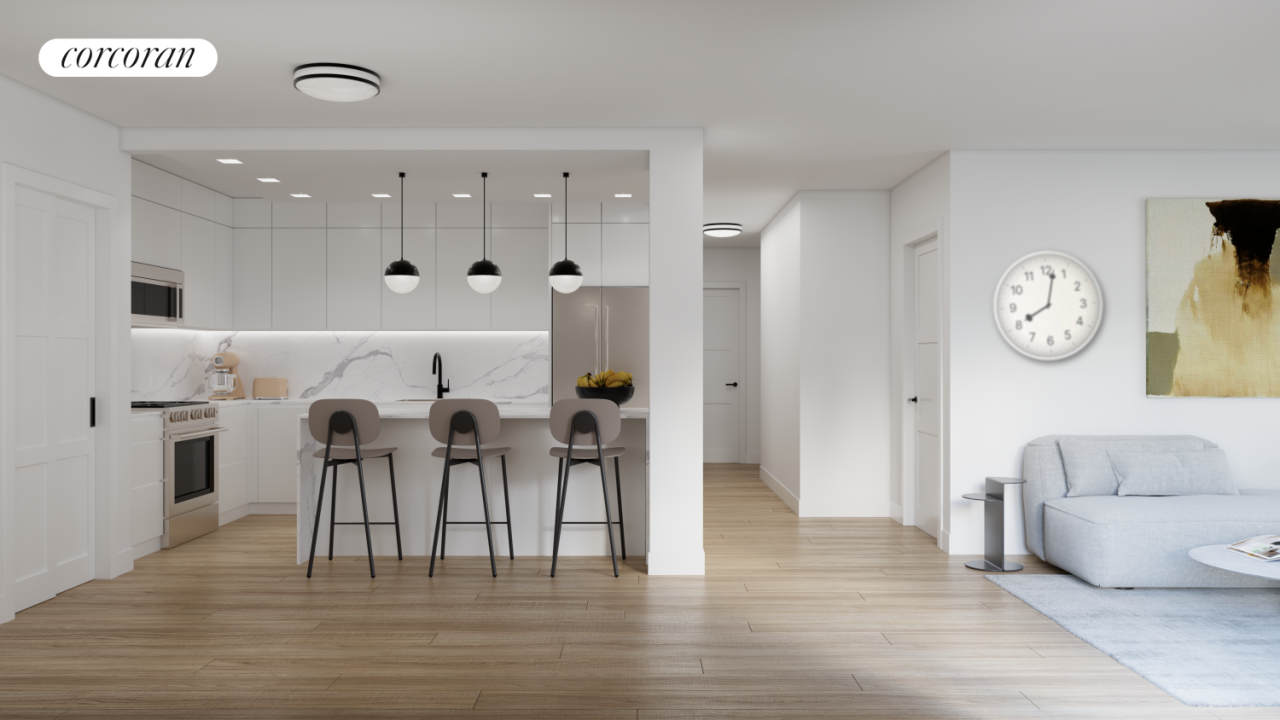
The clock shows 8 h 02 min
